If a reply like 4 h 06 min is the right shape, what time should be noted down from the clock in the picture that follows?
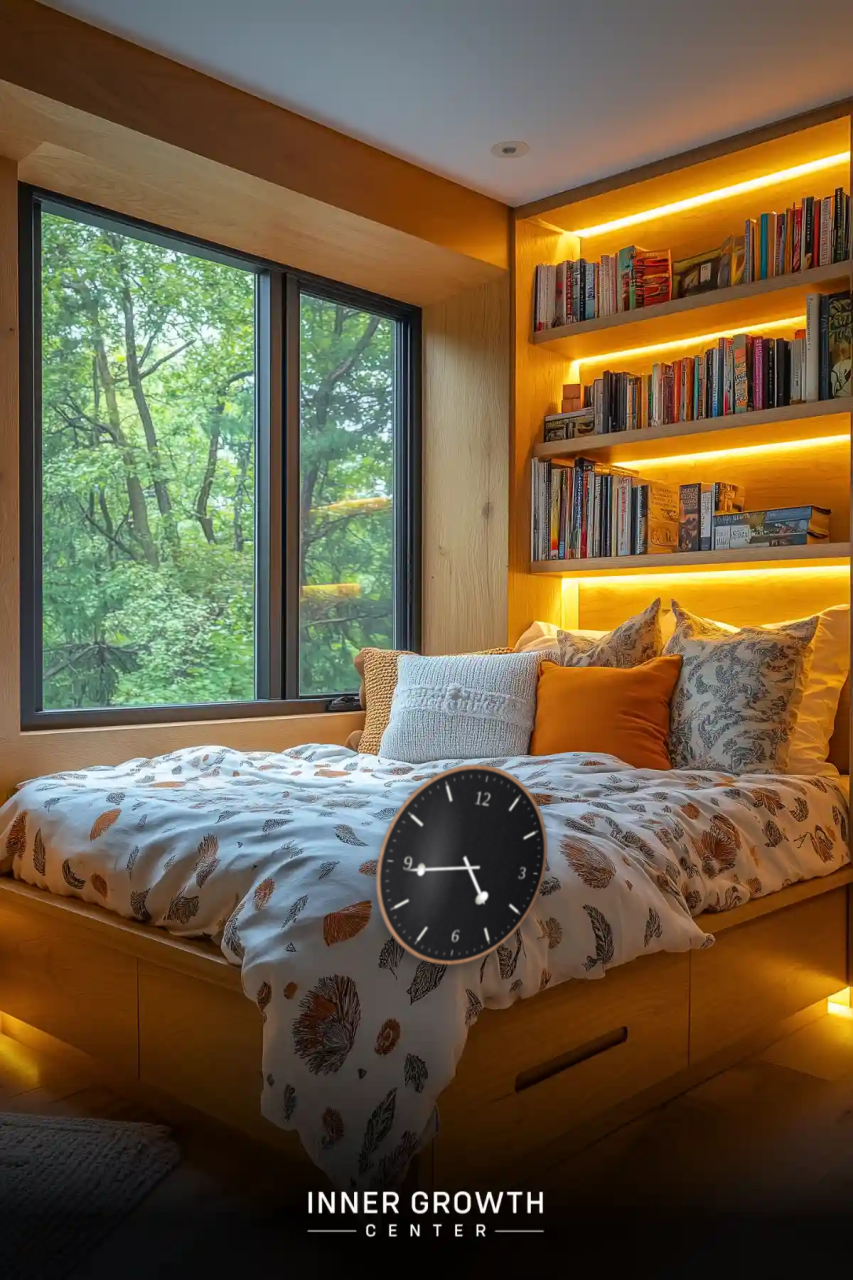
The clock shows 4 h 44 min
